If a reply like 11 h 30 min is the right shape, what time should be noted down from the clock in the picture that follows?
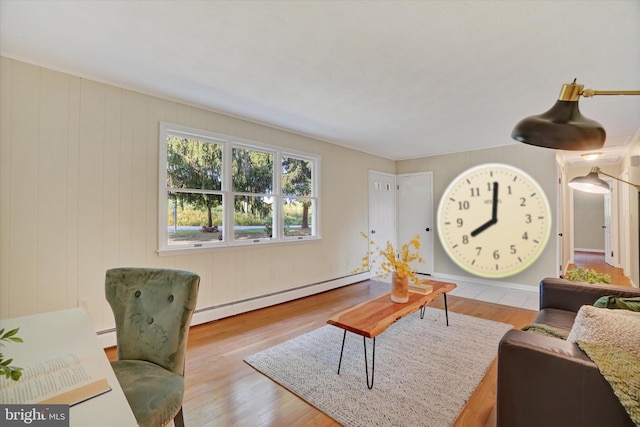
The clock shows 8 h 01 min
